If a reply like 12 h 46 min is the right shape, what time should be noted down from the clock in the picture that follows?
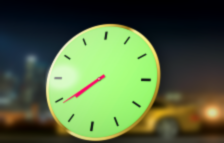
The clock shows 7 h 39 min
